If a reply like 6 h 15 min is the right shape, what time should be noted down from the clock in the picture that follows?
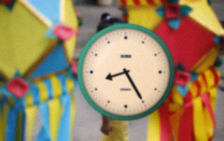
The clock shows 8 h 25 min
